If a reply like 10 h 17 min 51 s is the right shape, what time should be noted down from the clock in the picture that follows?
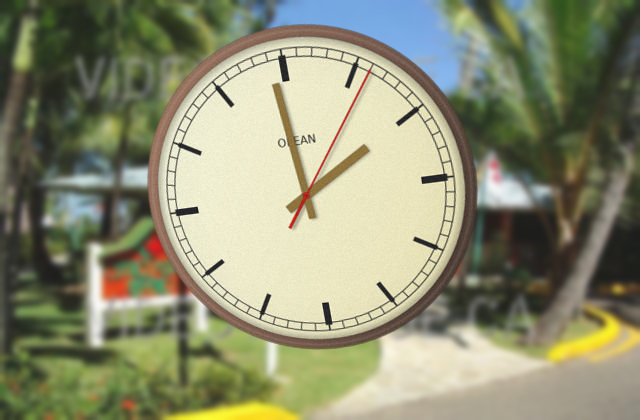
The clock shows 1 h 59 min 06 s
